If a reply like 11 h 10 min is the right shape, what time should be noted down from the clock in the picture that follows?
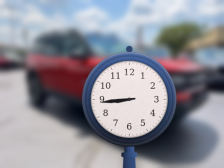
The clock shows 8 h 44 min
